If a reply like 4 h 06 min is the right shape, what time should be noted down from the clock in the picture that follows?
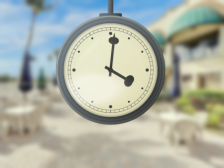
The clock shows 4 h 01 min
